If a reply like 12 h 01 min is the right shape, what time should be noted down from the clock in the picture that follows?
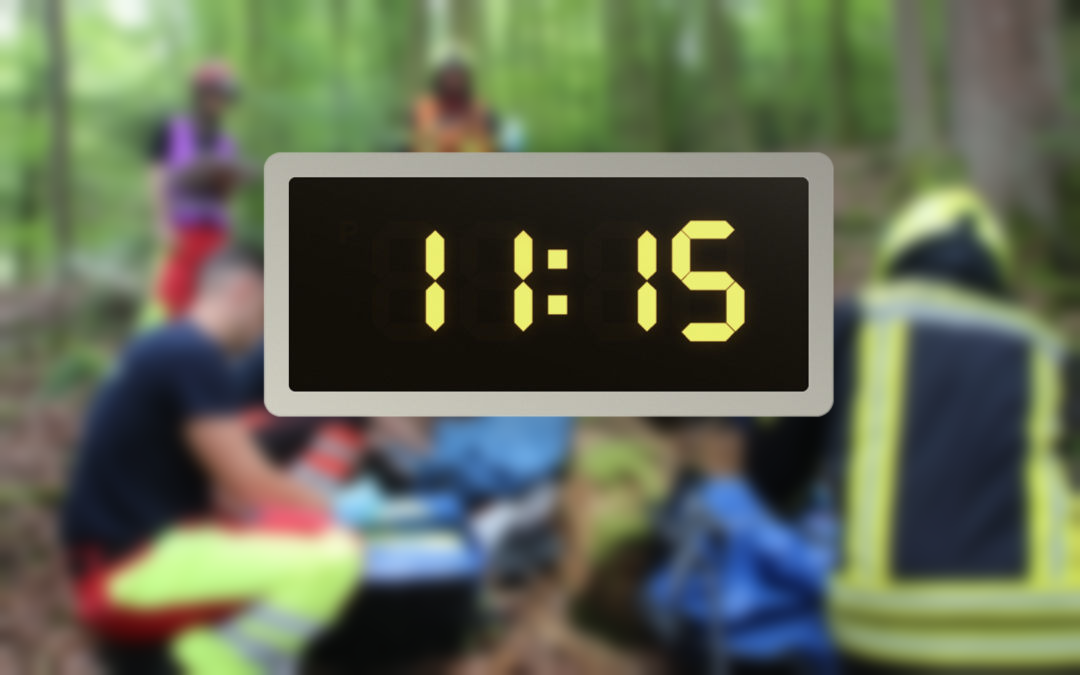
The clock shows 11 h 15 min
